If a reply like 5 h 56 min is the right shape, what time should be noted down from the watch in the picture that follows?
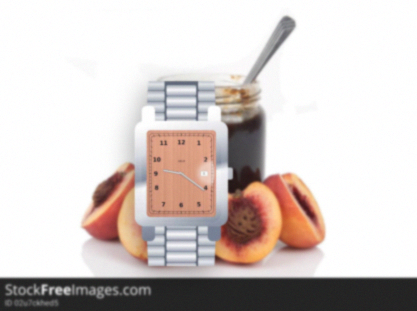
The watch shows 9 h 21 min
